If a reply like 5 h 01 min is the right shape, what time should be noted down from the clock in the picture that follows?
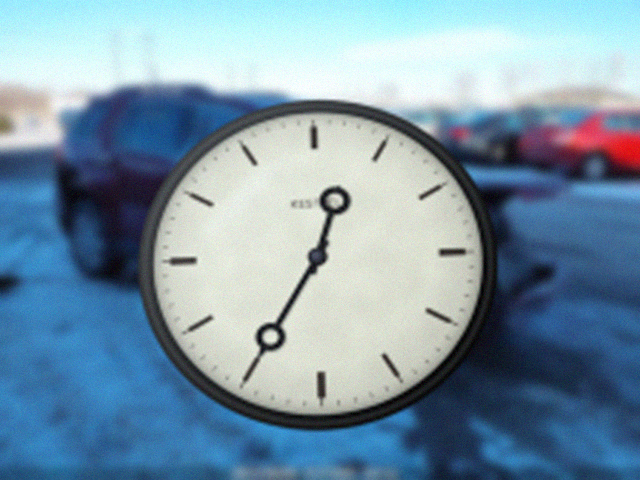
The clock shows 12 h 35 min
